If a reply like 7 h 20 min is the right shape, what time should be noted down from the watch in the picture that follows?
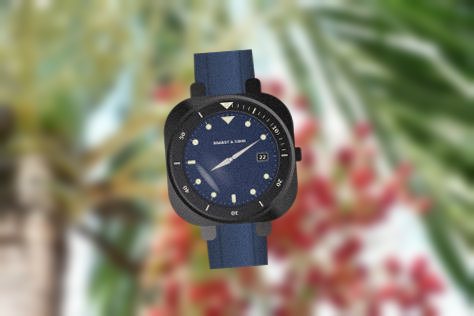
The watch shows 8 h 10 min
